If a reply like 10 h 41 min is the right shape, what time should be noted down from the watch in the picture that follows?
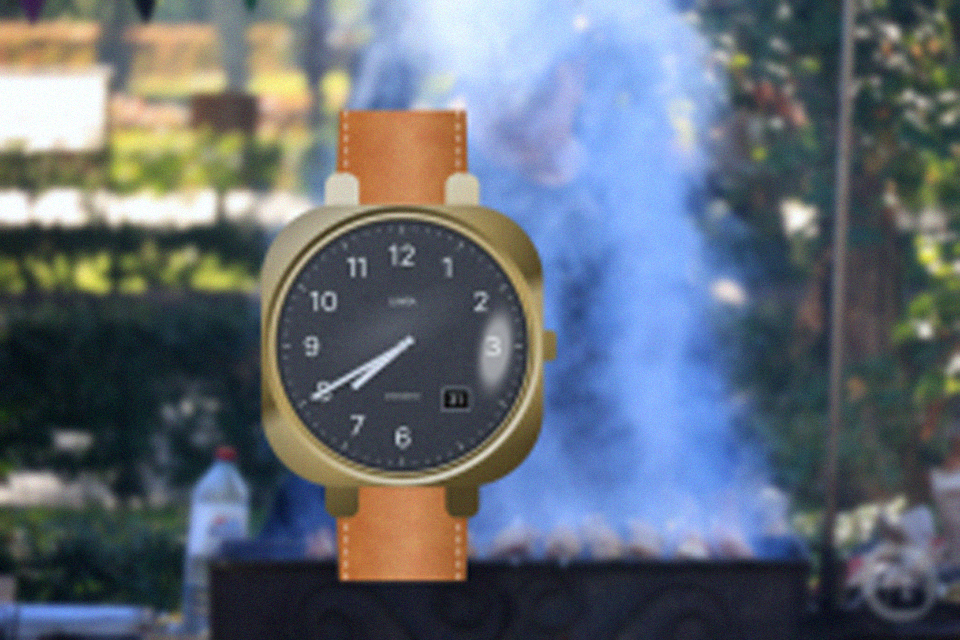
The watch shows 7 h 40 min
